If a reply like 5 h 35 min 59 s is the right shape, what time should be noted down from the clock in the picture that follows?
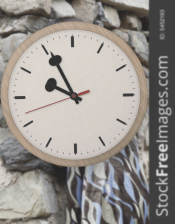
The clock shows 9 h 55 min 42 s
